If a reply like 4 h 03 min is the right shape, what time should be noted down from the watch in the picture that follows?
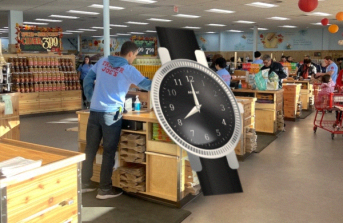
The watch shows 8 h 00 min
